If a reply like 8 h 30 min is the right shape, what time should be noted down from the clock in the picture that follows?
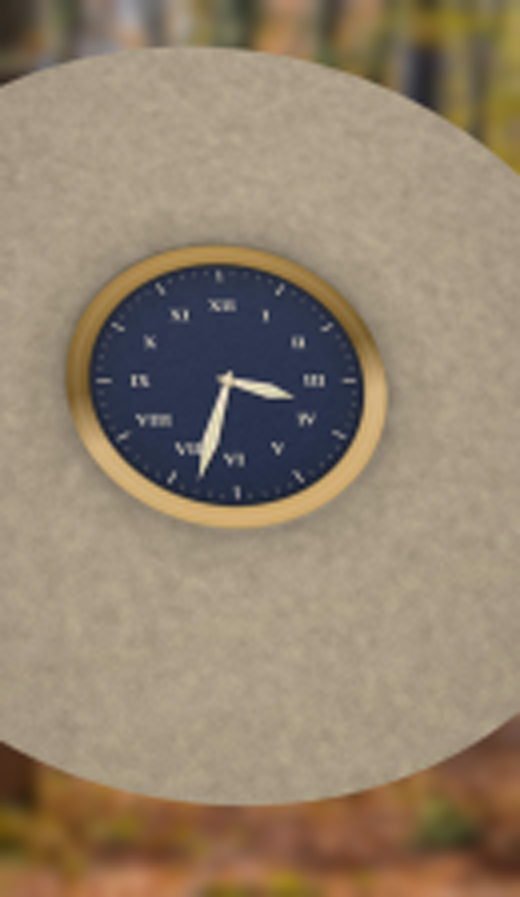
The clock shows 3 h 33 min
